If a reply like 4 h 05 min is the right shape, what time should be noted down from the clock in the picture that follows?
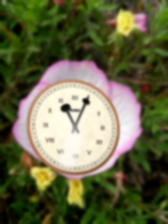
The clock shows 11 h 04 min
